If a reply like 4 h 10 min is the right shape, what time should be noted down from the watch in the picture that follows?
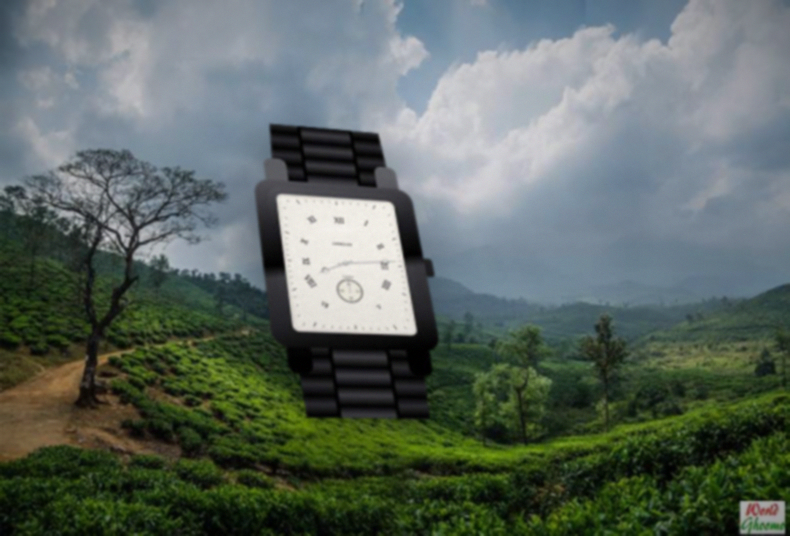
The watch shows 8 h 14 min
